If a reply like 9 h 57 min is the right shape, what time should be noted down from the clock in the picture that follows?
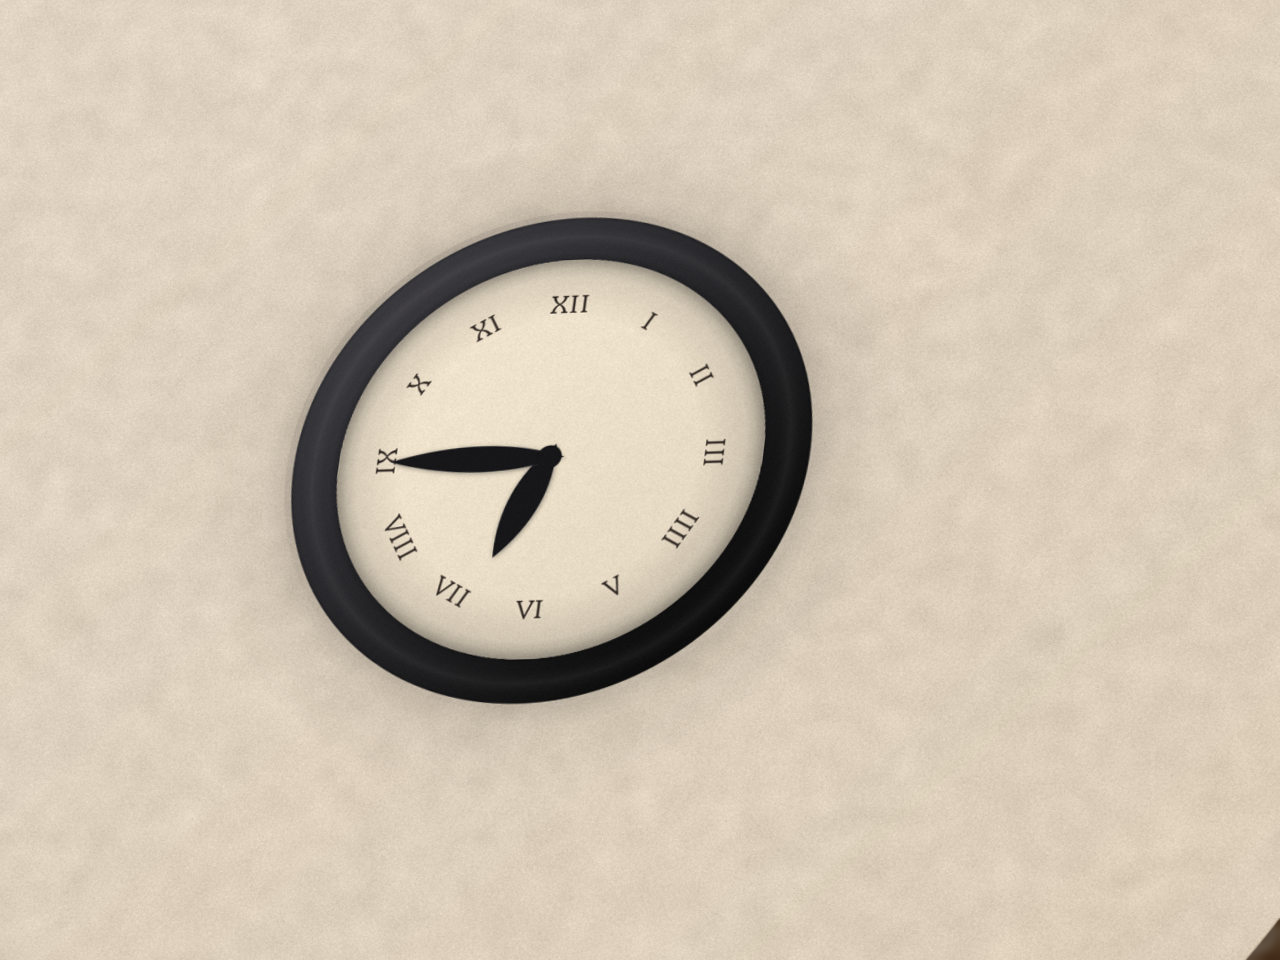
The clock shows 6 h 45 min
